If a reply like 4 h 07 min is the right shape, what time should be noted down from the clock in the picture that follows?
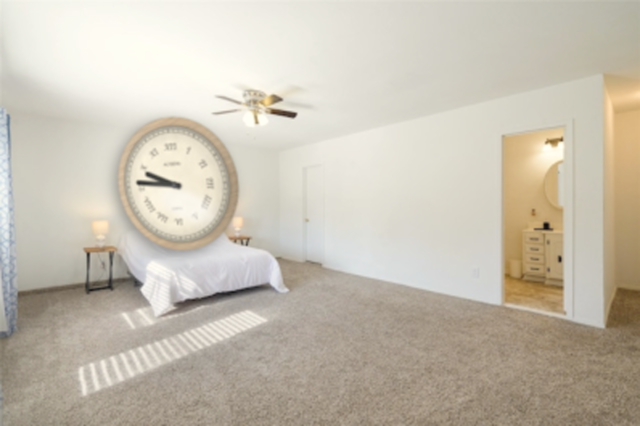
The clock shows 9 h 46 min
